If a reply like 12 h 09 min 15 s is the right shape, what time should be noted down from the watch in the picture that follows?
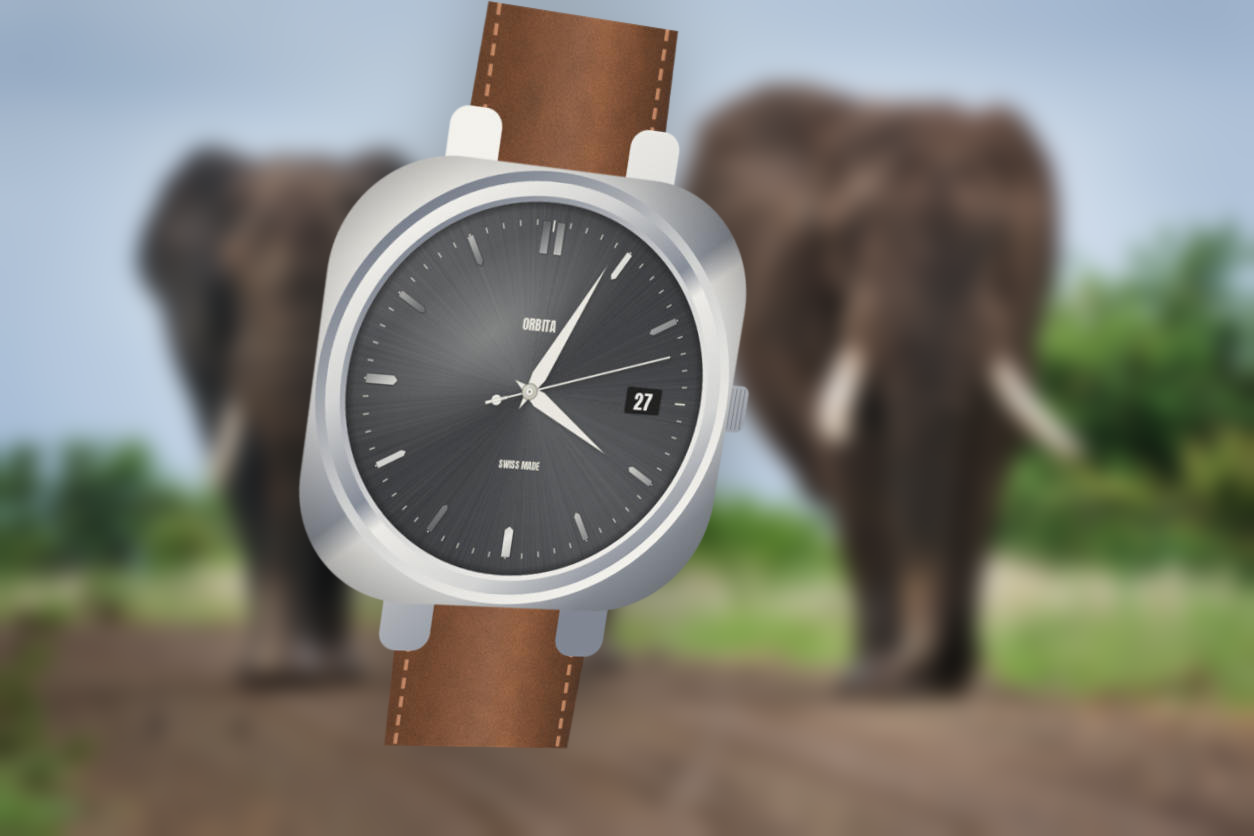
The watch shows 4 h 04 min 12 s
